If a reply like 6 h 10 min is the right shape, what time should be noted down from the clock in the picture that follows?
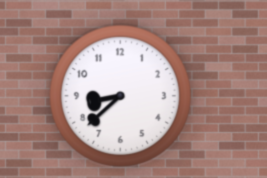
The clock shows 8 h 38 min
